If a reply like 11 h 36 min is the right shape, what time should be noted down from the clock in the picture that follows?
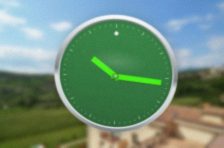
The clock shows 10 h 16 min
